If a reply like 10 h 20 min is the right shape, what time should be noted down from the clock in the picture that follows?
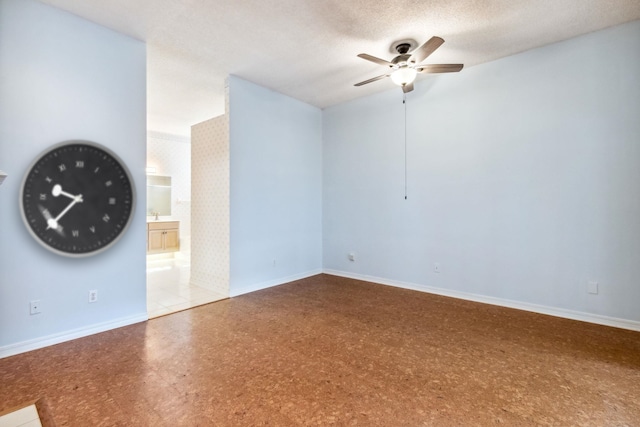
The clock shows 9 h 37 min
